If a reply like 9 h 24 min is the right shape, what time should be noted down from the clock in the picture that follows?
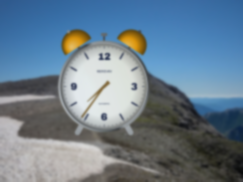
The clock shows 7 h 36 min
